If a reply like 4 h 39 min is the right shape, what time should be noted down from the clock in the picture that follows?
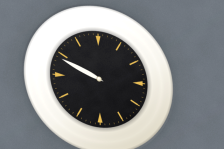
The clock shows 9 h 49 min
